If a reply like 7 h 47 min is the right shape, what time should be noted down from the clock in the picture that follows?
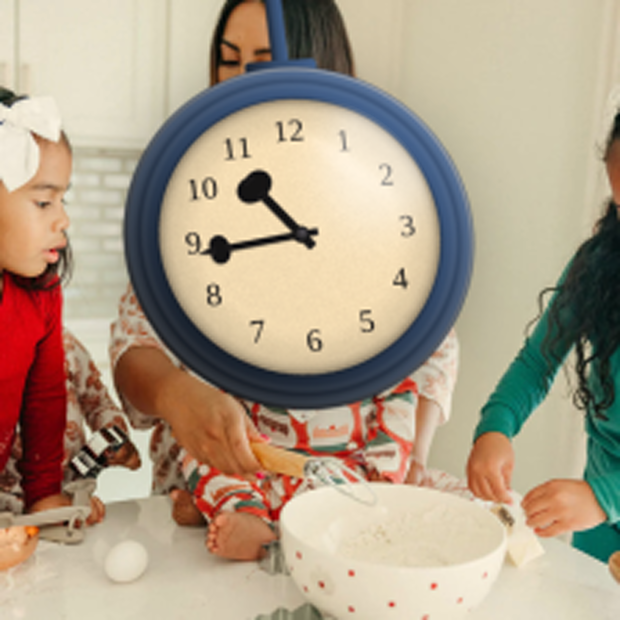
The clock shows 10 h 44 min
